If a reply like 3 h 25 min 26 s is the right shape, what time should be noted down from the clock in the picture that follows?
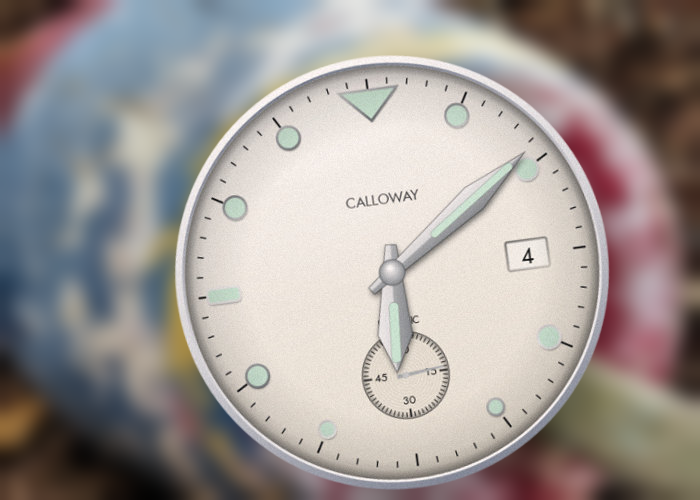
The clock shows 6 h 09 min 14 s
